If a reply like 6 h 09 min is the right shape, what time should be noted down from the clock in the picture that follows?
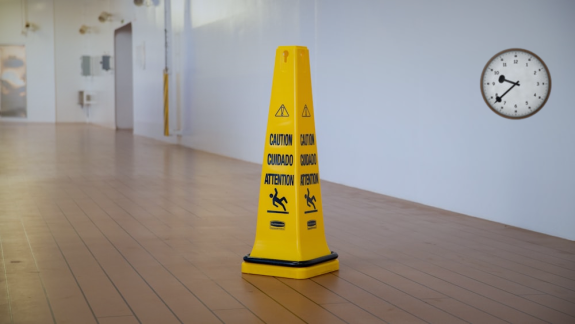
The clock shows 9 h 38 min
